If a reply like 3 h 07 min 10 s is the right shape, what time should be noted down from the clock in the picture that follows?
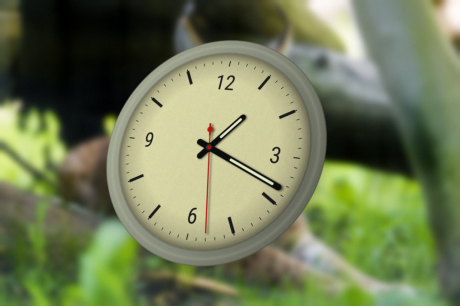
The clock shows 1 h 18 min 28 s
